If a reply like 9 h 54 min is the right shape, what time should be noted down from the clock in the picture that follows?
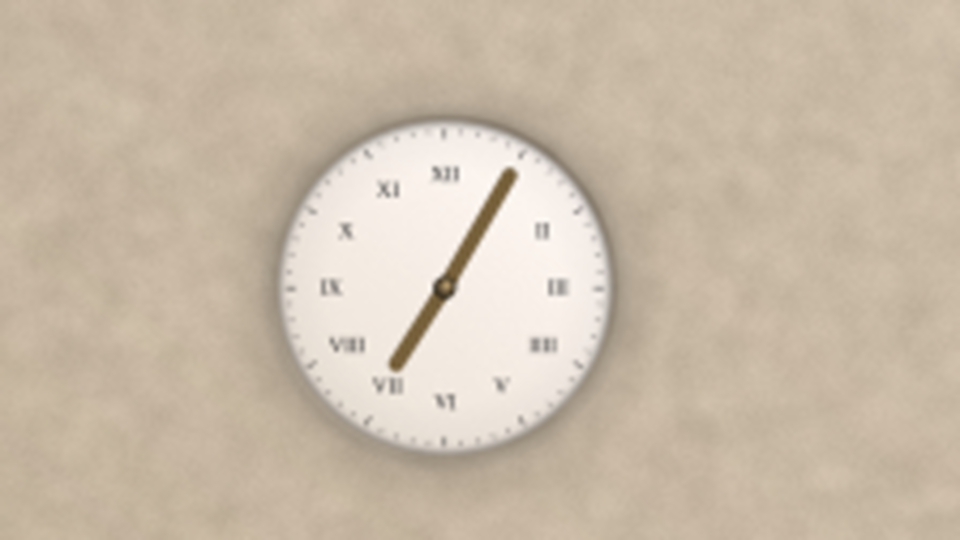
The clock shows 7 h 05 min
